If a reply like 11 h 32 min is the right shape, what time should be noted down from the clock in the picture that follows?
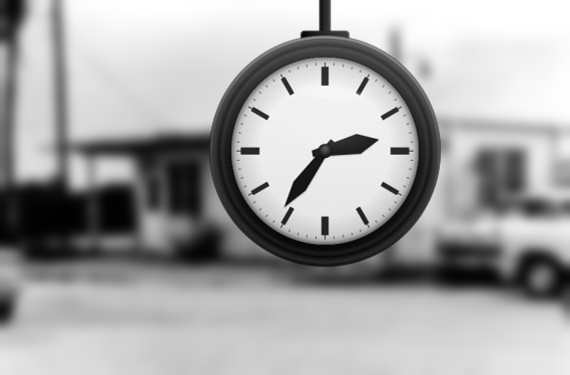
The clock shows 2 h 36 min
